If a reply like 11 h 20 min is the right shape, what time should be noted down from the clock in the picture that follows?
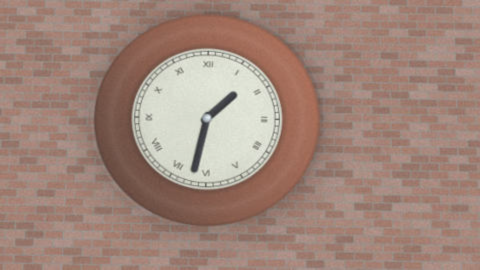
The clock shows 1 h 32 min
